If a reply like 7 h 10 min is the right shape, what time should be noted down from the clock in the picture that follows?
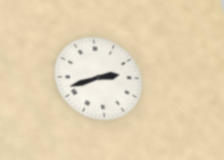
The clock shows 2 h 42 min
